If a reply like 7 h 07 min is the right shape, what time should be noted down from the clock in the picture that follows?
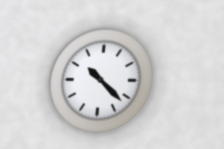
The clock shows 10 h 22 min
